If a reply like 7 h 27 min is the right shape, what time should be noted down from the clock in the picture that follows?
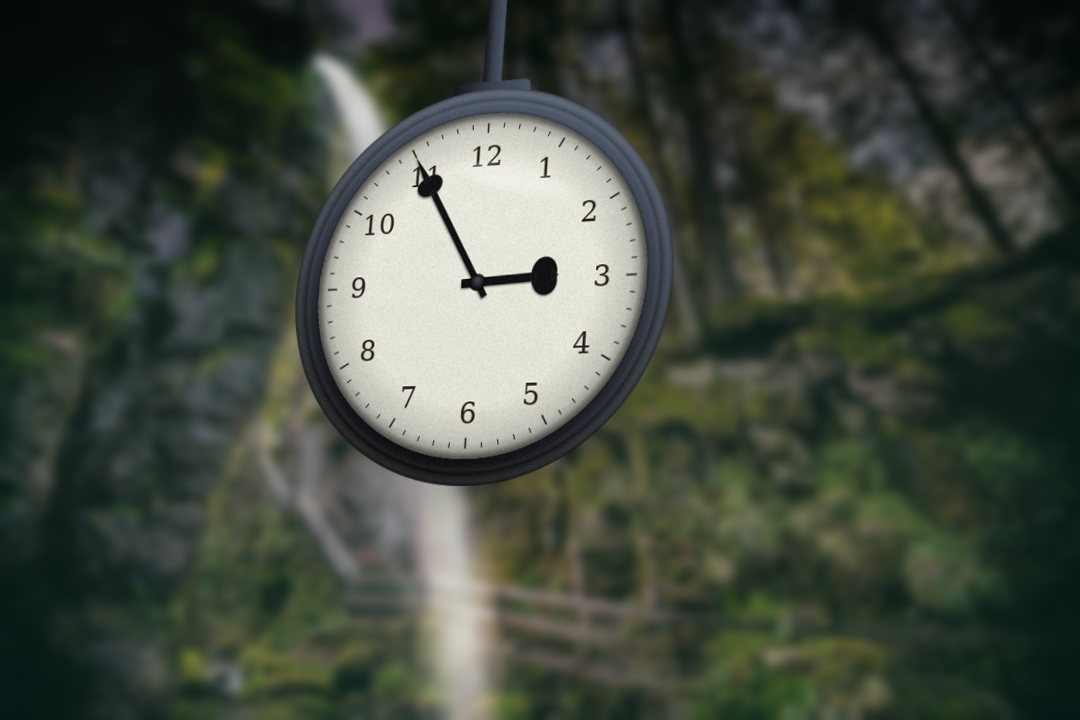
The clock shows 2 h 55 min
